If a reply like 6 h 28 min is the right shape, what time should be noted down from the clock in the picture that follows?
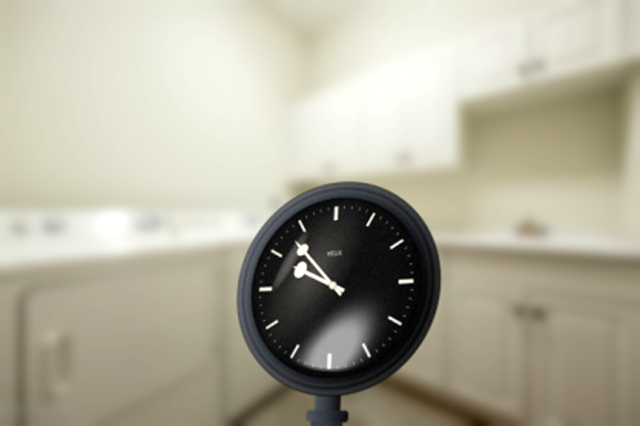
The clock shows 9 h 53 min
